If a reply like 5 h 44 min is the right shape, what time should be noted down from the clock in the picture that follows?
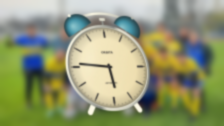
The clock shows 5 h 46 min
